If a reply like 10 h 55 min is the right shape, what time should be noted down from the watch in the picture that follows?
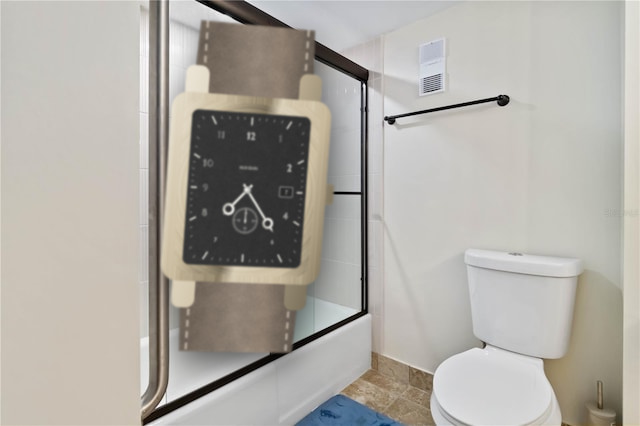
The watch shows 7 h 24 min
